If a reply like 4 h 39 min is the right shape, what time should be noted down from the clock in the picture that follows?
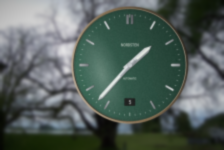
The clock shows 1 h 37 min
